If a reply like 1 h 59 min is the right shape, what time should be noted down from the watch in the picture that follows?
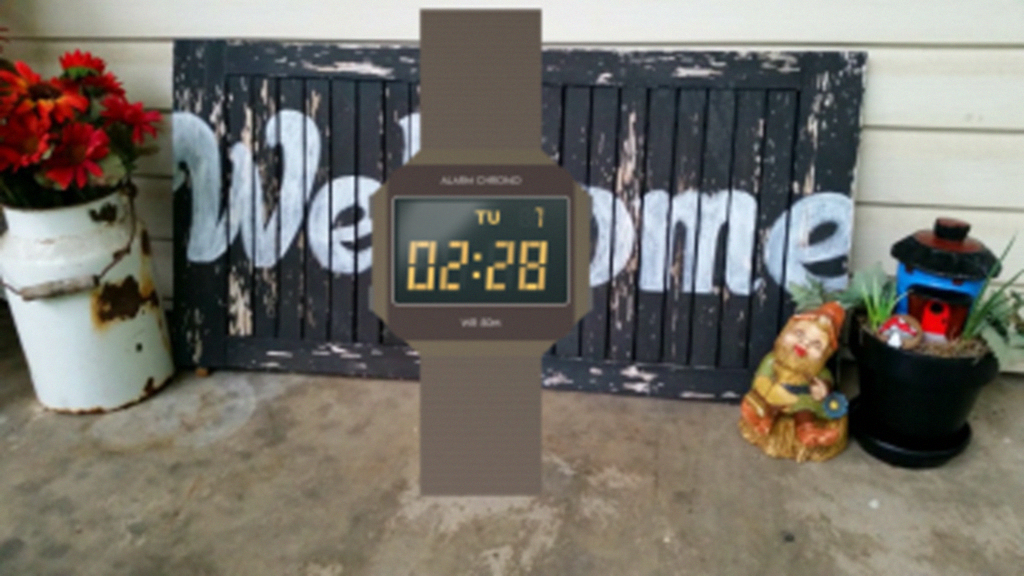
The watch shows 2 h 28 min
